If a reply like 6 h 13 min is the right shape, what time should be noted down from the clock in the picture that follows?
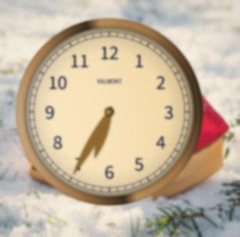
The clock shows 6 h 35 min
